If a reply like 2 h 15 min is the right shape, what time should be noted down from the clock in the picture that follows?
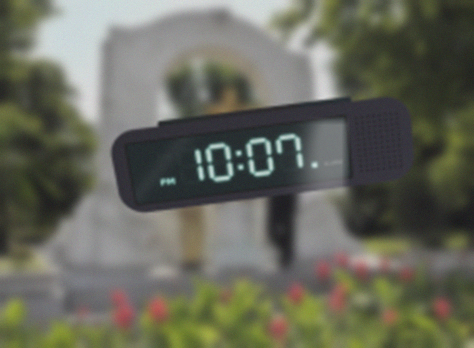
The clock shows 10 h 07 min
